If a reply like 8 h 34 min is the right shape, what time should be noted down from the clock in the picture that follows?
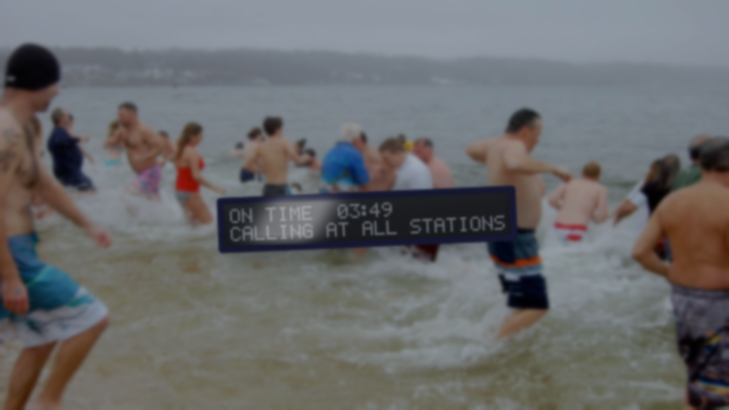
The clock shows 3 h 49 min
